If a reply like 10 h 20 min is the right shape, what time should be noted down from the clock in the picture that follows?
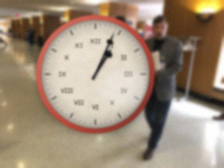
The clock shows 1 h 04 min
